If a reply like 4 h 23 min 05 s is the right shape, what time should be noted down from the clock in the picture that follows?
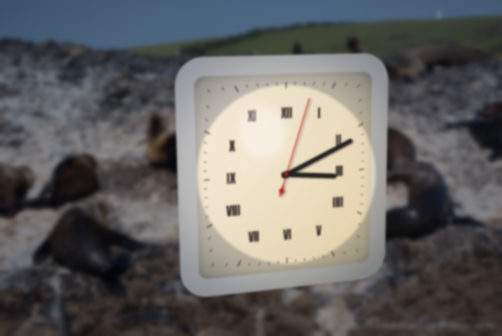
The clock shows 3 h 11 min 03 s
